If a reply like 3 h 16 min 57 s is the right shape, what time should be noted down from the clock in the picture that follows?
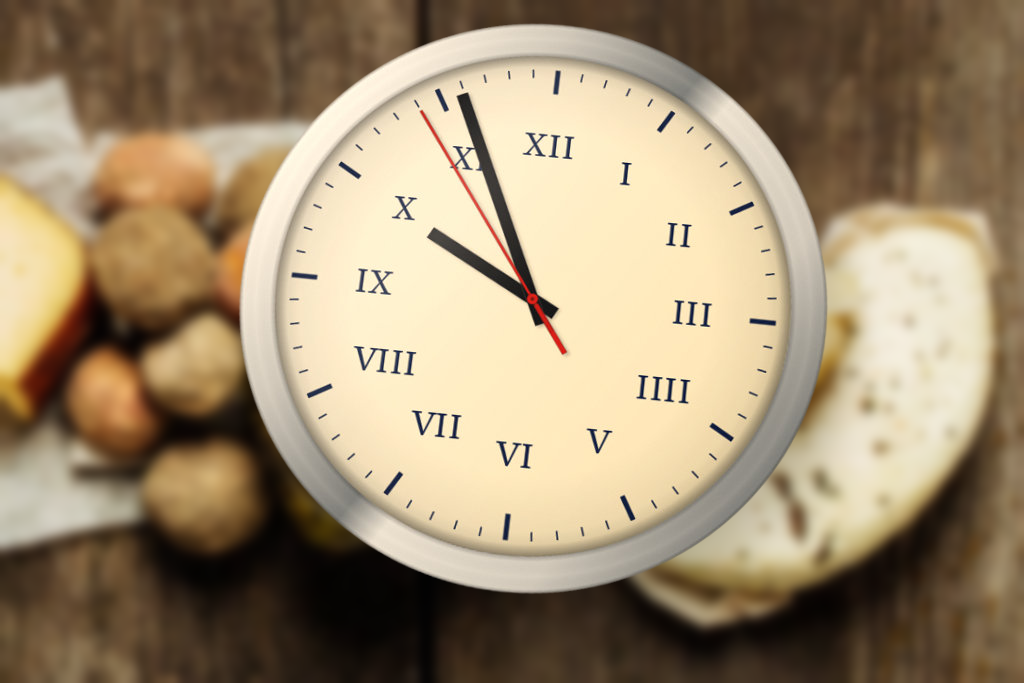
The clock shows 9 h 55 min 54 s
